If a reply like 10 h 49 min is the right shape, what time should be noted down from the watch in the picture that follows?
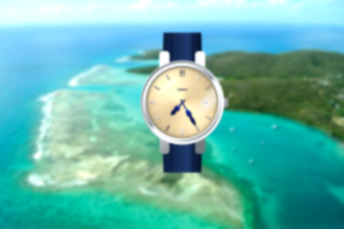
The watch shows 7 h 25 min
